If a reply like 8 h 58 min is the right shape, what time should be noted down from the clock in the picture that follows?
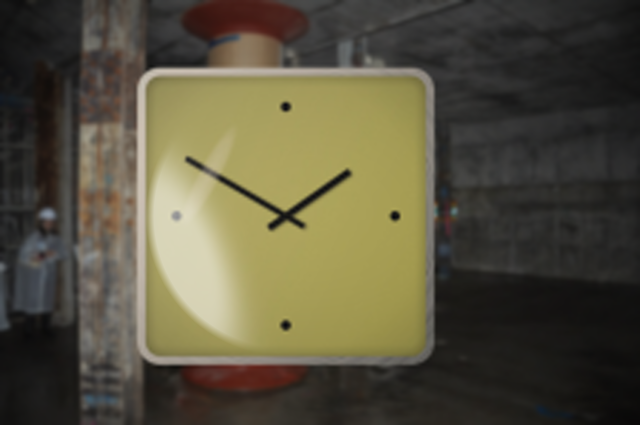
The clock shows 1 h 50 min
